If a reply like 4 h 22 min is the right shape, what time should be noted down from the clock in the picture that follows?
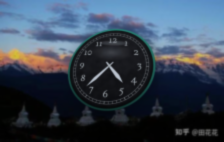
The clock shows 4 h 37 min
